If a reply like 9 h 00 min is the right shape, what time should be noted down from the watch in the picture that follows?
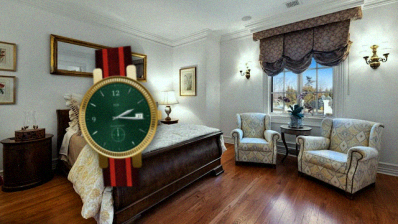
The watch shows 2 h 16 min
